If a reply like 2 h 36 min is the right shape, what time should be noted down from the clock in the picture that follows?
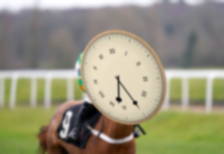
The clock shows 6 h 25 min
